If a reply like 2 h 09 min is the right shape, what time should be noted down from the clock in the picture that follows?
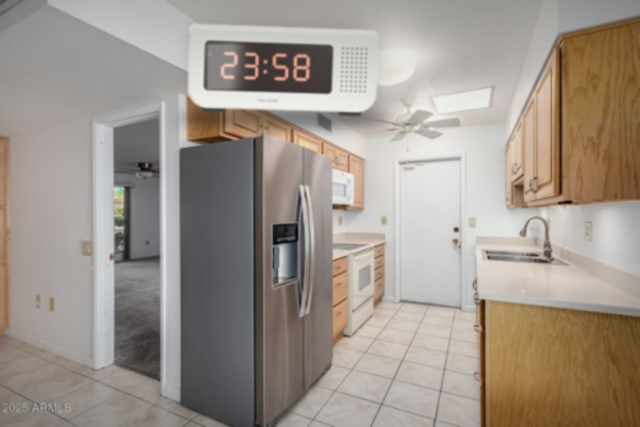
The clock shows 23 h 58 min
